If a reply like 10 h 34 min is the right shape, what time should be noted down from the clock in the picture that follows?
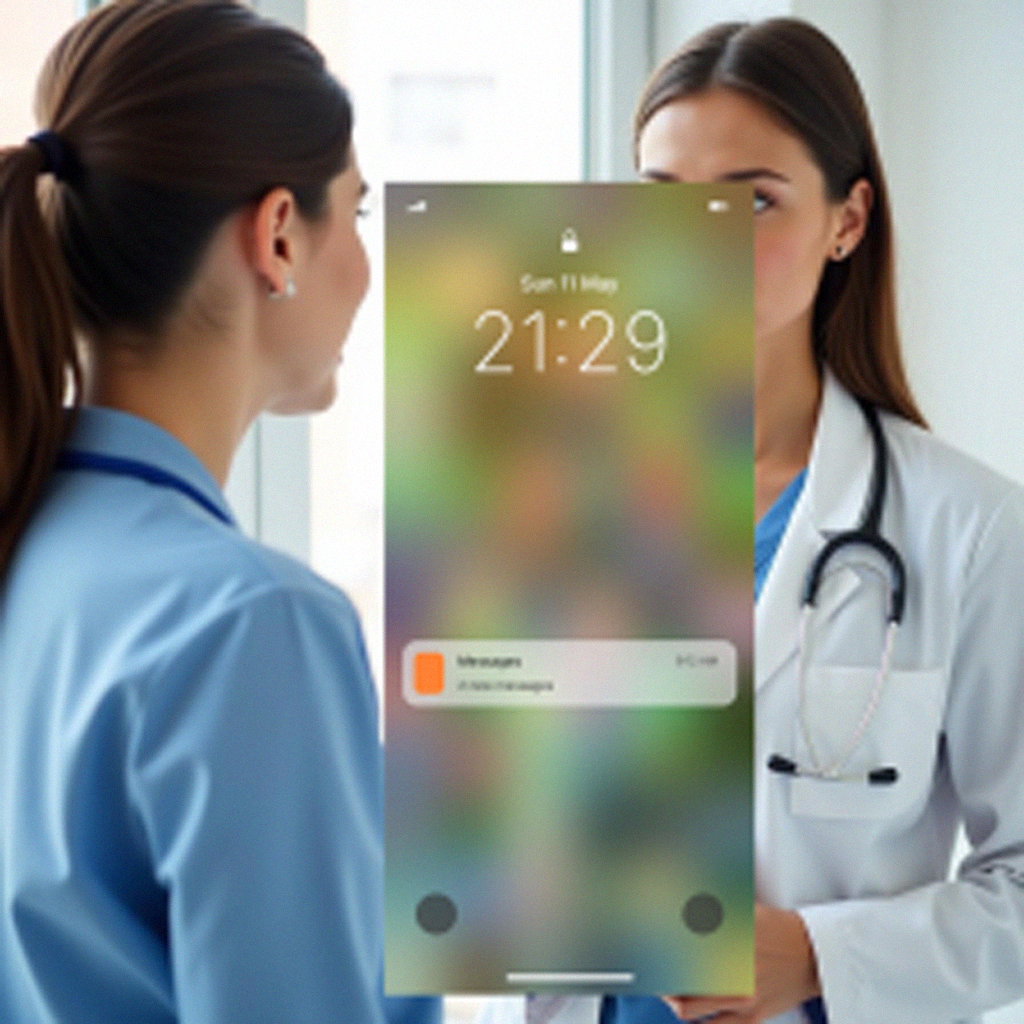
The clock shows 21 h 29 min
